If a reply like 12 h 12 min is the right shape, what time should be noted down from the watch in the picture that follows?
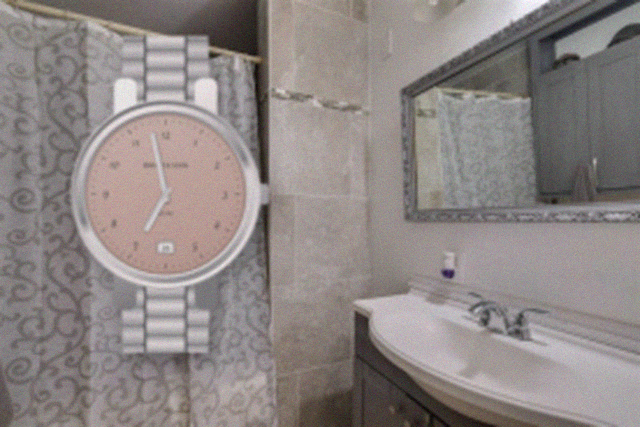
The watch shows 6 h 58 min
